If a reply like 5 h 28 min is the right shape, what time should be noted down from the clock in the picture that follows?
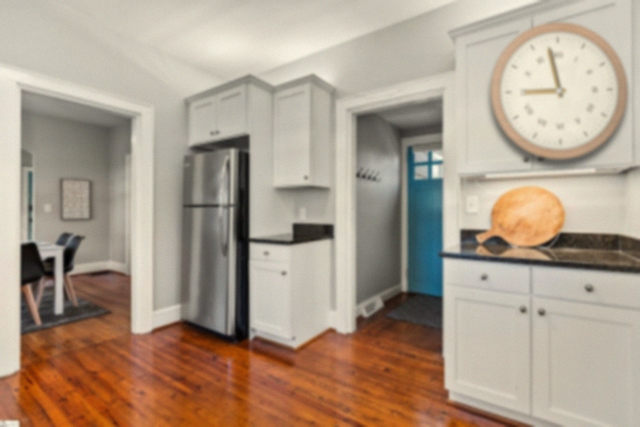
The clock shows 8 h 58 min
